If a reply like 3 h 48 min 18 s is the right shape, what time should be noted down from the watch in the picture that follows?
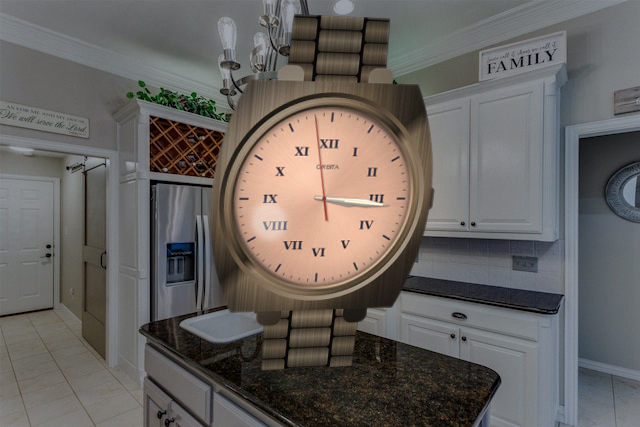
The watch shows 3 h 15 min 58 s
